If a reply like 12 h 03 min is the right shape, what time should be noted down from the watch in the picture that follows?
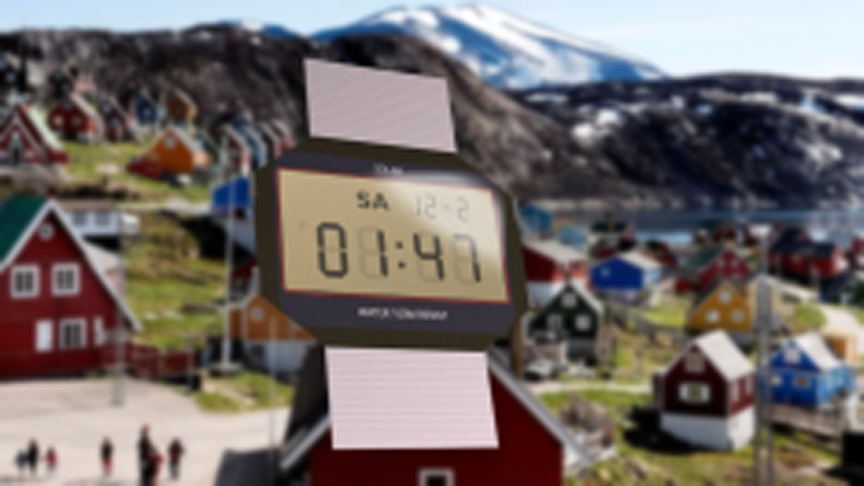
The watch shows 1 h 47 min
